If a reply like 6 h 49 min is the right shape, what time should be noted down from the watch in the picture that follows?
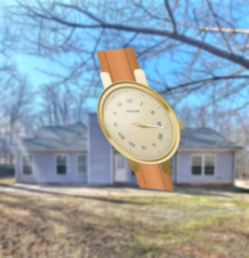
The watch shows 3 h 16 min
